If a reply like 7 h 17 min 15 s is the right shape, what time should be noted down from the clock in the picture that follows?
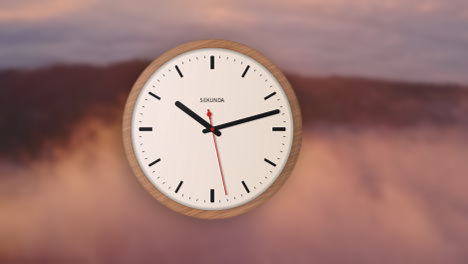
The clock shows 10 h 12 min 28 s
